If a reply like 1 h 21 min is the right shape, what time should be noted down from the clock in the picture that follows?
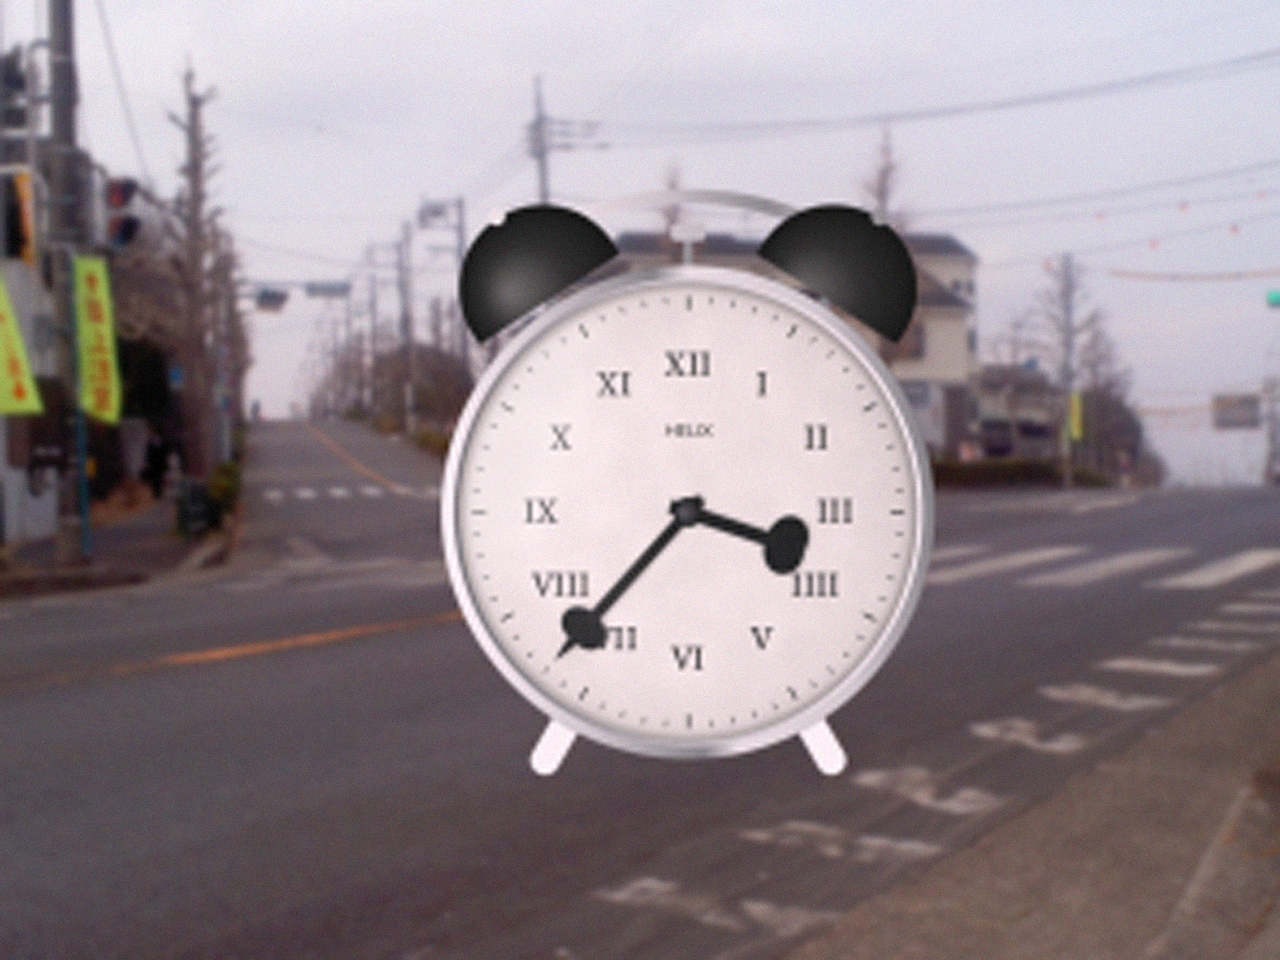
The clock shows 3 h 37 min
